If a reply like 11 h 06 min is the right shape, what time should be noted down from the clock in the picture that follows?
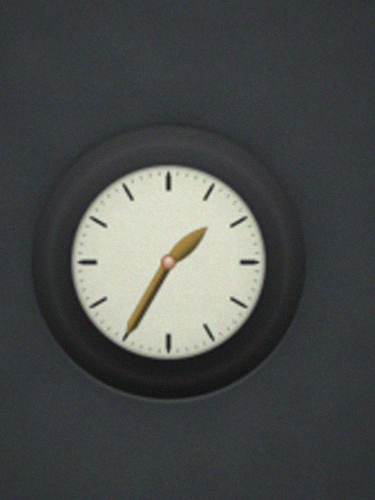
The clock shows 1 h 35 min
